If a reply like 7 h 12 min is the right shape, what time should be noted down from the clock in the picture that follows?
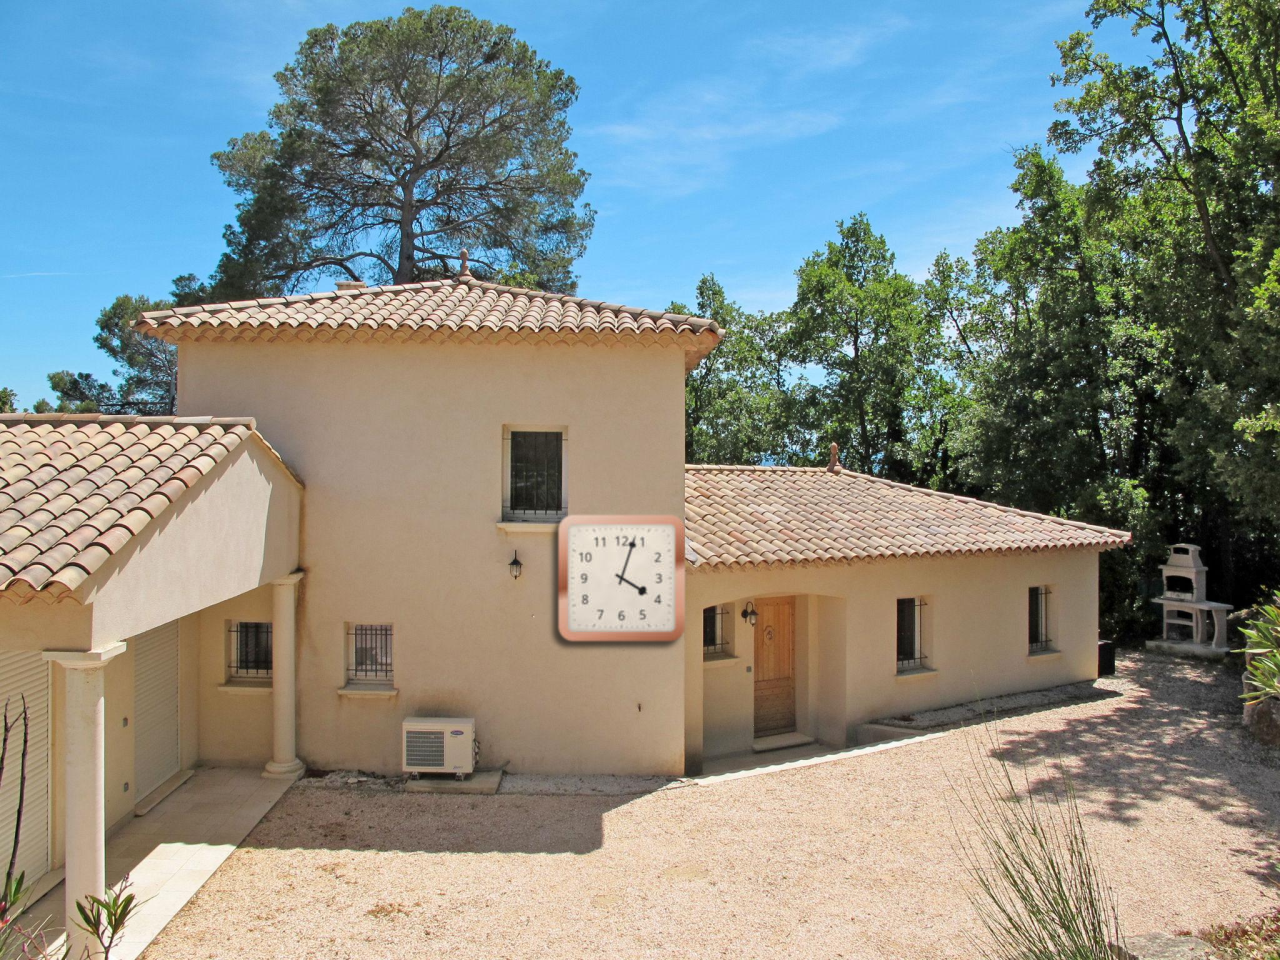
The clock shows 4 h 03 min
